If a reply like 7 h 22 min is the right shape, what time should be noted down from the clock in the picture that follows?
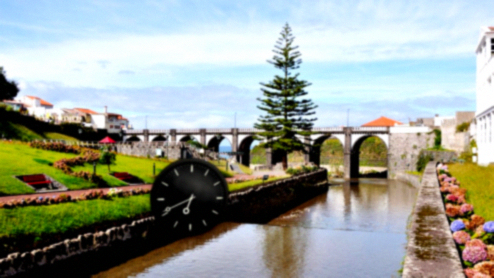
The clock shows 6 h 41 min
